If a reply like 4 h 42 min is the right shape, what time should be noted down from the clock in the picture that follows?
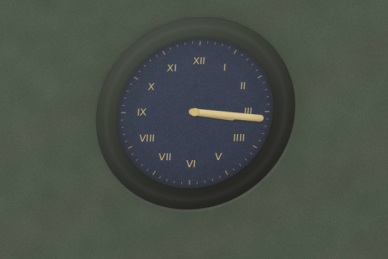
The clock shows 3 h 16 min
